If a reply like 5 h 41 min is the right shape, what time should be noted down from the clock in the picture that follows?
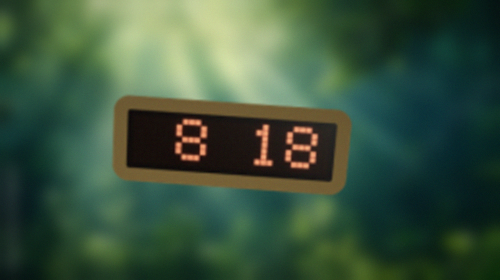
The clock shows 8 h 18 min
